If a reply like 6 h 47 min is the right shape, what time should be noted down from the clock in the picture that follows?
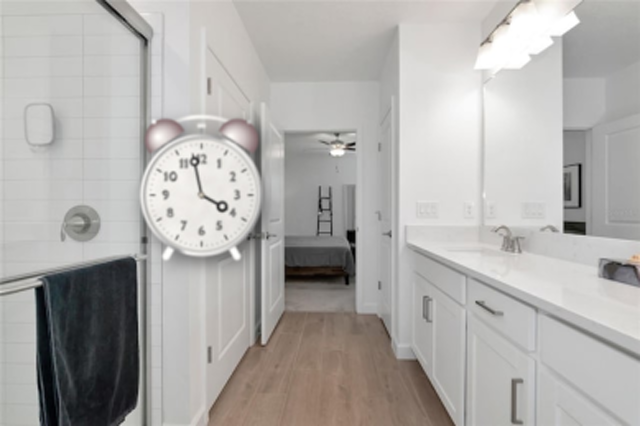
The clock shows 3 h 58 min
